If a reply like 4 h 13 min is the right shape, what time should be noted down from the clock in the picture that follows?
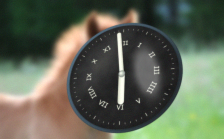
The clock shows 5 h 59 min
